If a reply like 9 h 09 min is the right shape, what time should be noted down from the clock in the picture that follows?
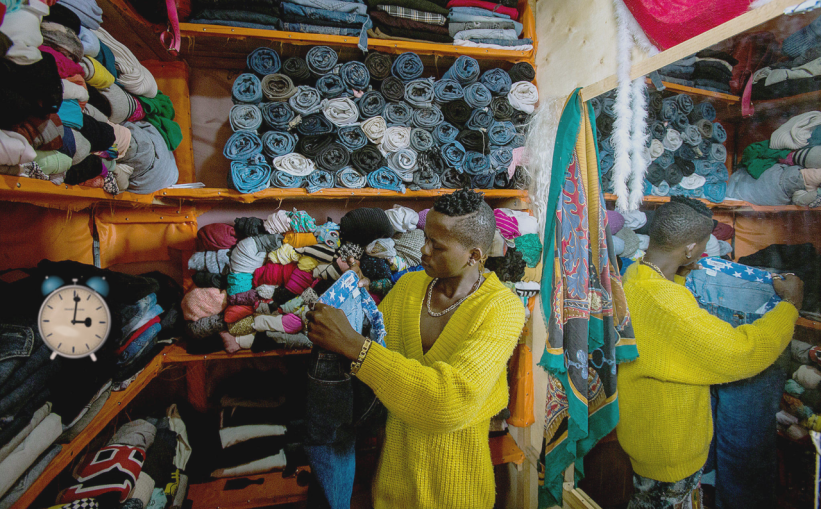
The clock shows 3 h 01 min
